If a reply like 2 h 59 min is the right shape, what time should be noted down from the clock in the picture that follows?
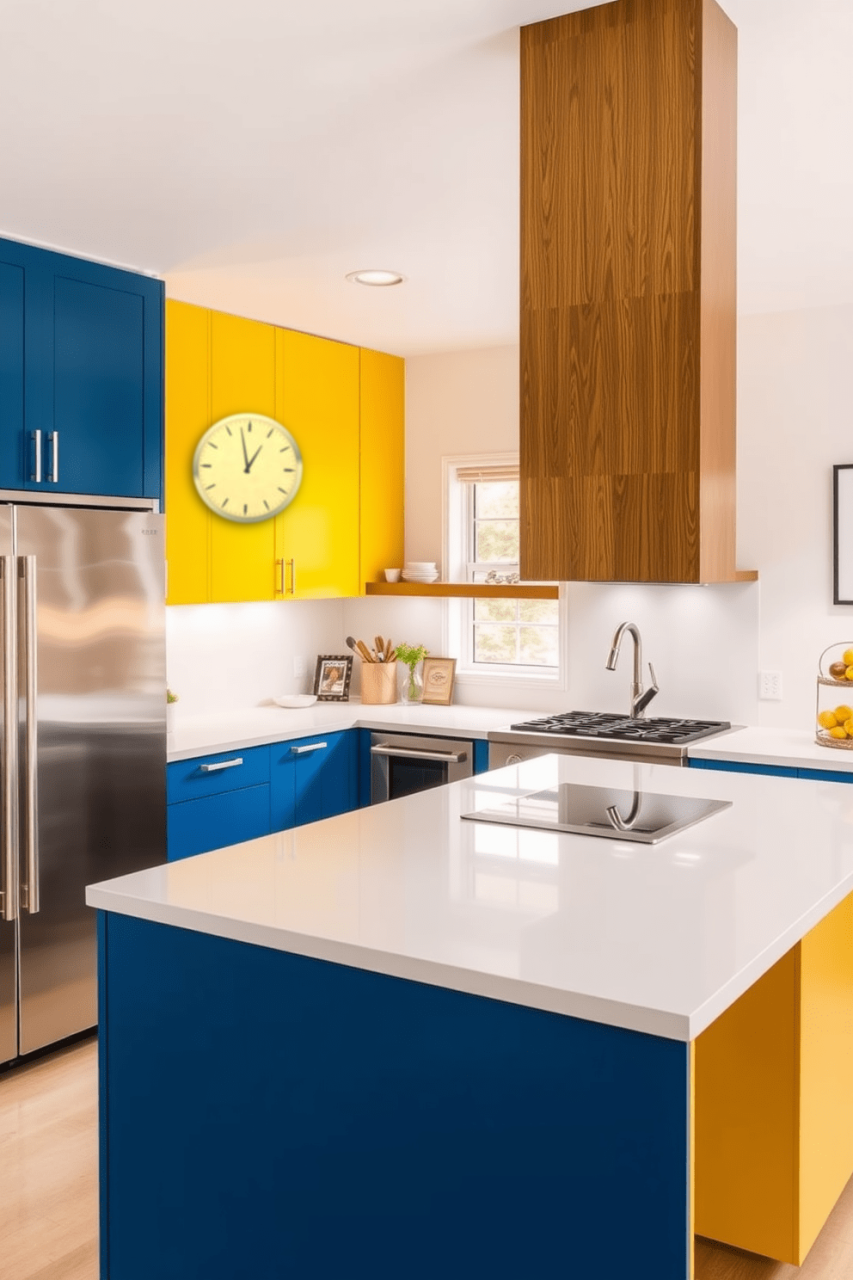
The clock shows 12 h 58 min
